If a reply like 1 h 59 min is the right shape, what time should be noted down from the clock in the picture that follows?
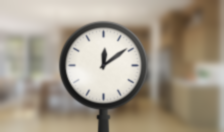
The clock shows 12 h 09 min
